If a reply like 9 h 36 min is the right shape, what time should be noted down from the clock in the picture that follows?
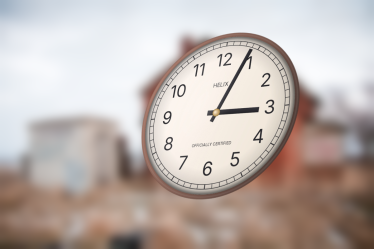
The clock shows 3 h 04 min
